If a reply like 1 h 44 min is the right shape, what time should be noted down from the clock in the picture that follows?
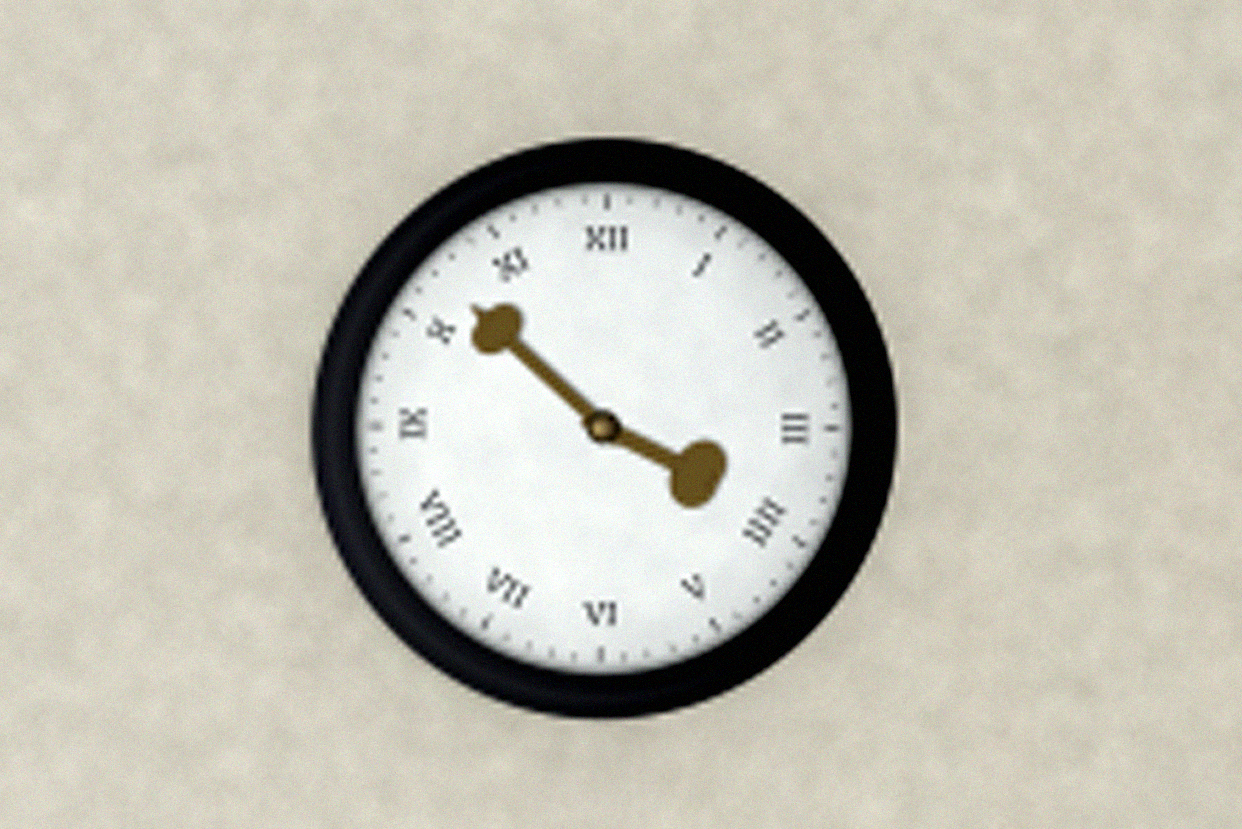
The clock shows 3 h 52 min
